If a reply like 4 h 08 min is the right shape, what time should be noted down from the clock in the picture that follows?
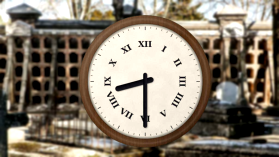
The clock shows 8 h 30 min
